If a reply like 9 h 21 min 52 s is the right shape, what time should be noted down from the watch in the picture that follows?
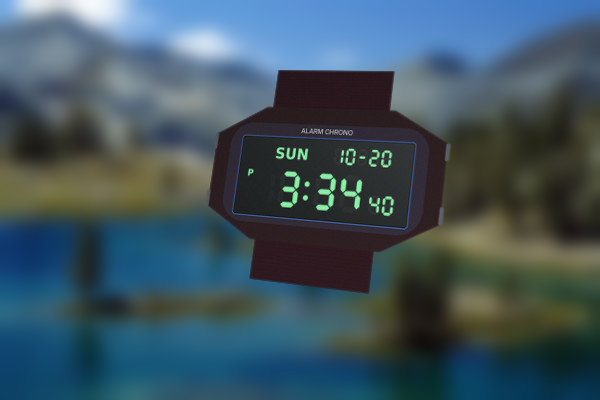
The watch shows 3 h 34 min 40 s
